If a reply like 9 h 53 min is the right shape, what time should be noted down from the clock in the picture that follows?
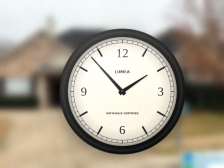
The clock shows 1 h 53 min
